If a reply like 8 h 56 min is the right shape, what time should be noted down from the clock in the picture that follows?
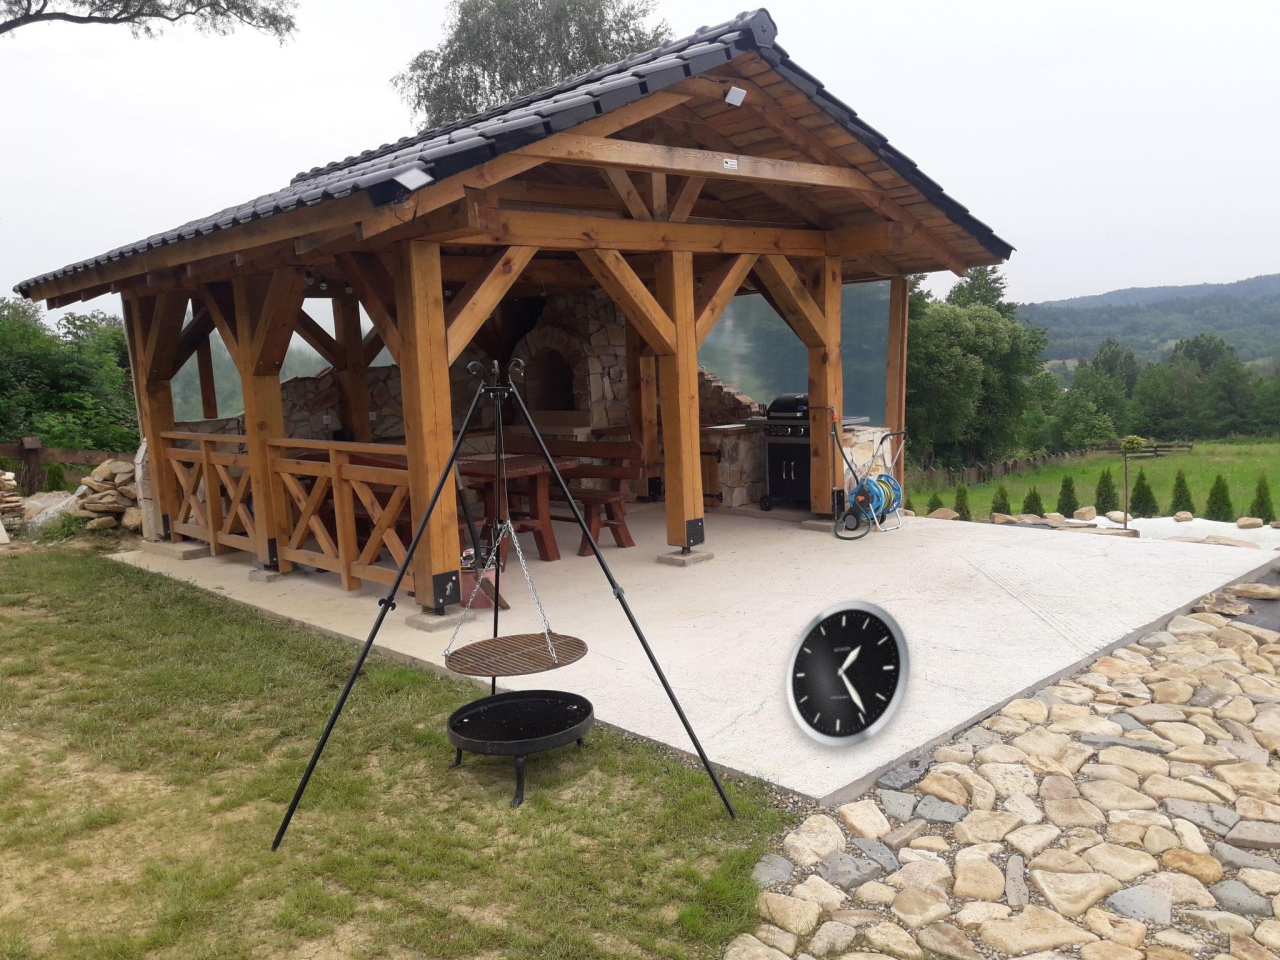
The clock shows 1 h 24 min
